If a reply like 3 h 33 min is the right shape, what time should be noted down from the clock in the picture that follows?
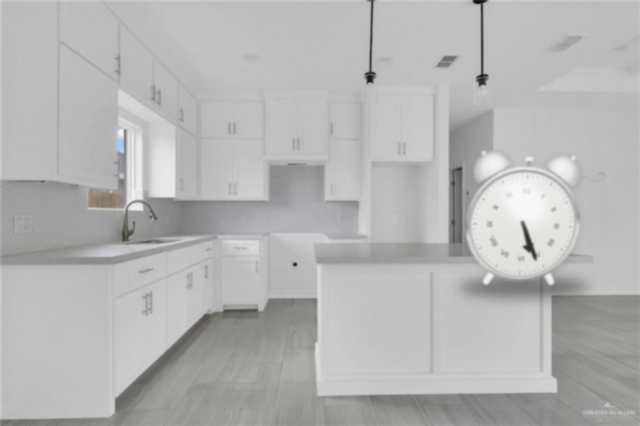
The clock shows 5 h 26 min
